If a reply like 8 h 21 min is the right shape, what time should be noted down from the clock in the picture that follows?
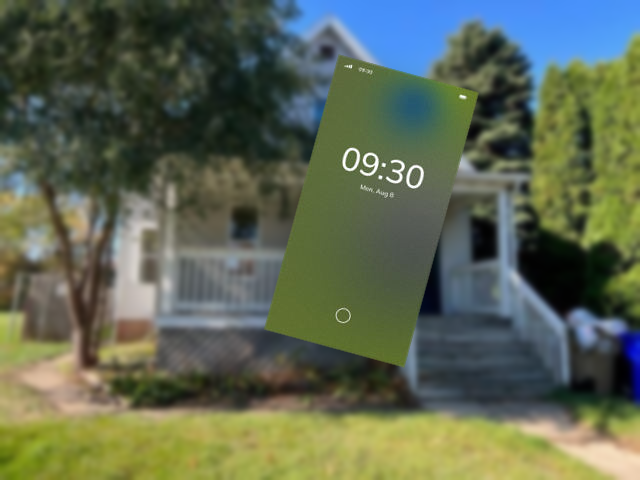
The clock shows 9 h 30 min
